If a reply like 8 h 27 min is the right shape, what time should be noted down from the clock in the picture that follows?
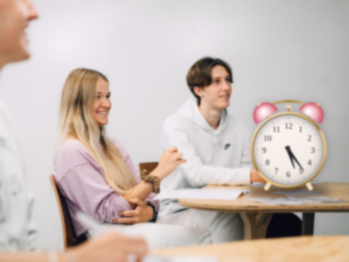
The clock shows 5 h 24 min
